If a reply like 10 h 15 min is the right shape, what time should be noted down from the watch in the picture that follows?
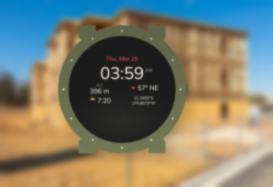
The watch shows 3 h 59 min
